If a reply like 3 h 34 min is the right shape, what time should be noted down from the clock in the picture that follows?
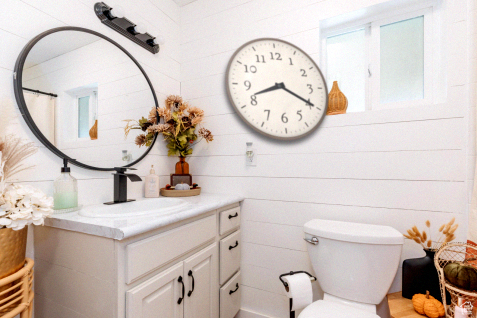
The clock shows 8 h 20 min
